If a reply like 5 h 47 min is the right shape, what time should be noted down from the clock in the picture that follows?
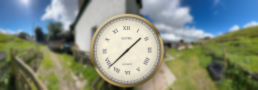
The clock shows 1 h 38 min
